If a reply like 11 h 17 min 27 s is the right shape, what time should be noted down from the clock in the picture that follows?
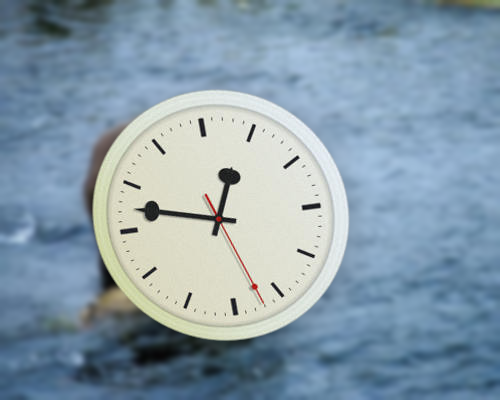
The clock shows 12 h 47 min 27 s
